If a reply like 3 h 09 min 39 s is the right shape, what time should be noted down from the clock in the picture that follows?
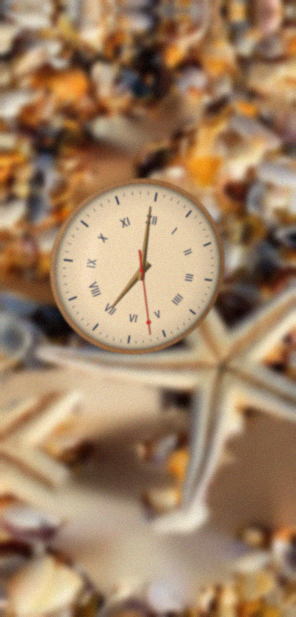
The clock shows 6 h 59 min 27 s
